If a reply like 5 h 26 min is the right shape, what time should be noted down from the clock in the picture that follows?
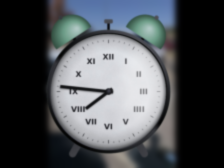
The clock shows 7 h 46 min
